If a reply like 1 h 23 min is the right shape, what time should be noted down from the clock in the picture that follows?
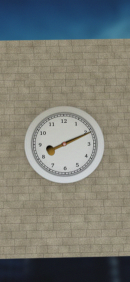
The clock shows 8 h 11 min
